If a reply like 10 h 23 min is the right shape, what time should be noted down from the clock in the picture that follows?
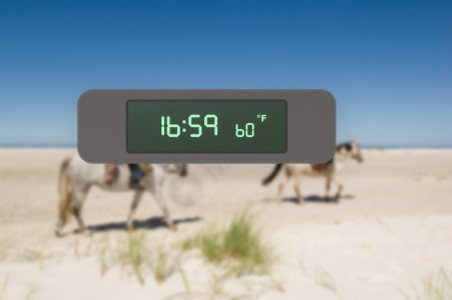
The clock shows 16 h 59 min
